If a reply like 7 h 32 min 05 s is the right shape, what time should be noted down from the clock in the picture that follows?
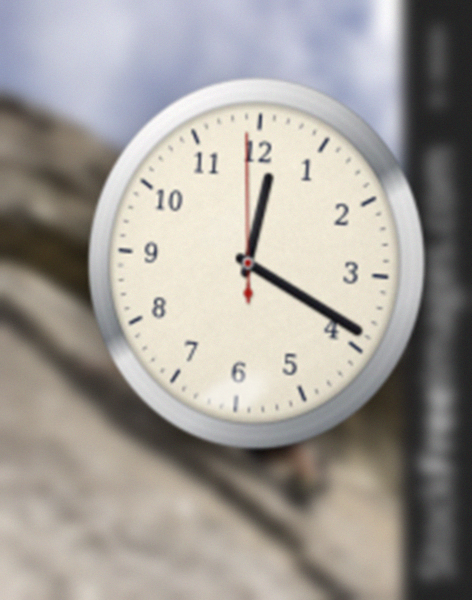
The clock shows 12 h 18 min 59 s
